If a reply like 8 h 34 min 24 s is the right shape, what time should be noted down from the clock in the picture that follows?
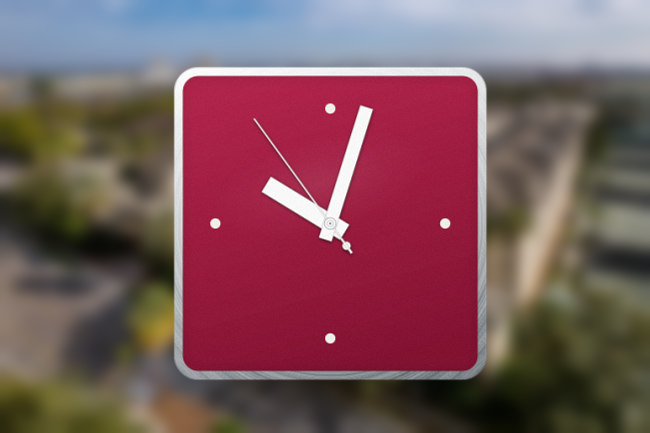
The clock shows 10 h 02 min 54 s
